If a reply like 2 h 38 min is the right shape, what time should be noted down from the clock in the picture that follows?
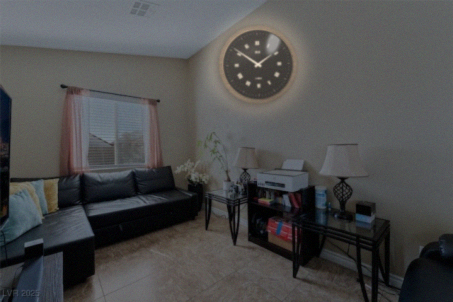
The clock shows 1 h 51 min
